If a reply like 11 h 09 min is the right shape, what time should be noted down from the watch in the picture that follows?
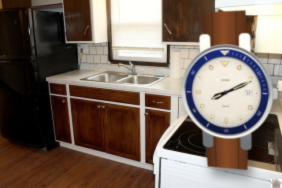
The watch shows 8 h 11 min
